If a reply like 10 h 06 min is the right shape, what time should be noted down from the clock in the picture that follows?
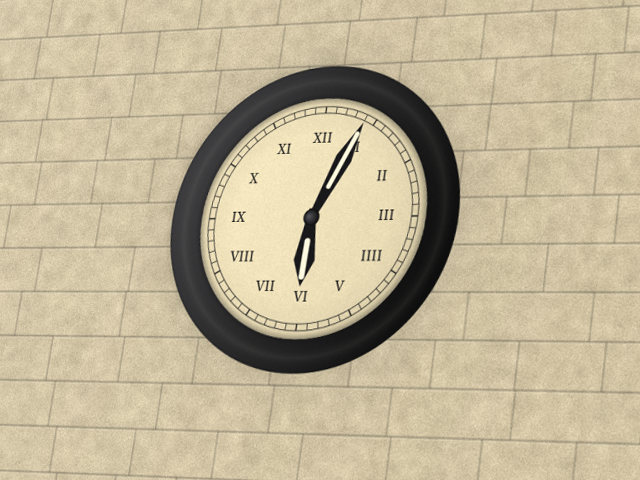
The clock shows 6 h 04 min
